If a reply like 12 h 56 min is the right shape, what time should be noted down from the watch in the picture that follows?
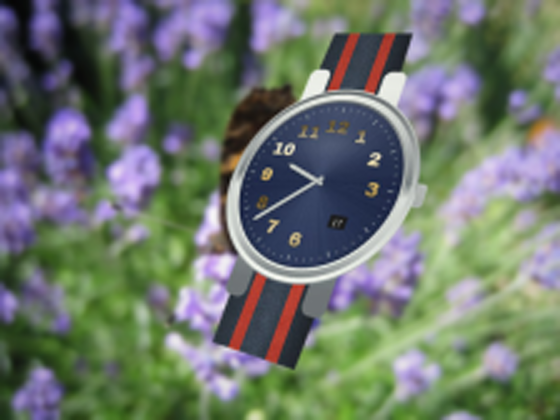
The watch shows 9 h 38 min
